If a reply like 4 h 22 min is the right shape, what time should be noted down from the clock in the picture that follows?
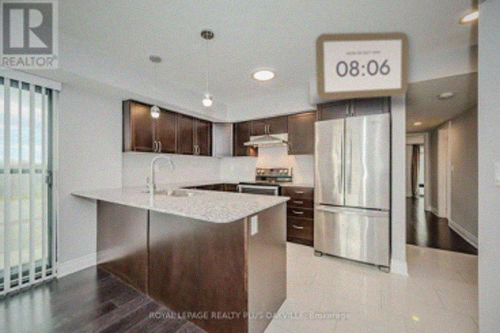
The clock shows 8 h 06 min
